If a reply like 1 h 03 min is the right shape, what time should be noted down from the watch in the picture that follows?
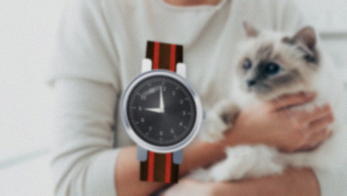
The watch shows 8 h 59 min
